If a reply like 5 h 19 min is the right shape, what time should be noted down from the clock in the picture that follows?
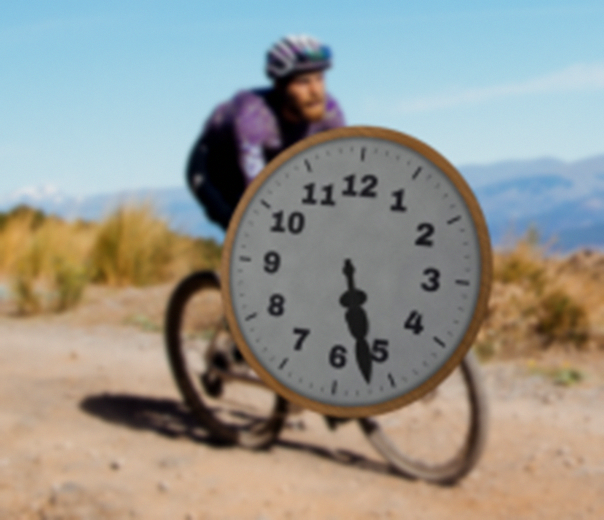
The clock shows 5 h 27 min
